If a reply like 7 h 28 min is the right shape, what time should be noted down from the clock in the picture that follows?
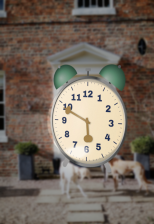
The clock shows 5 h 49 min
